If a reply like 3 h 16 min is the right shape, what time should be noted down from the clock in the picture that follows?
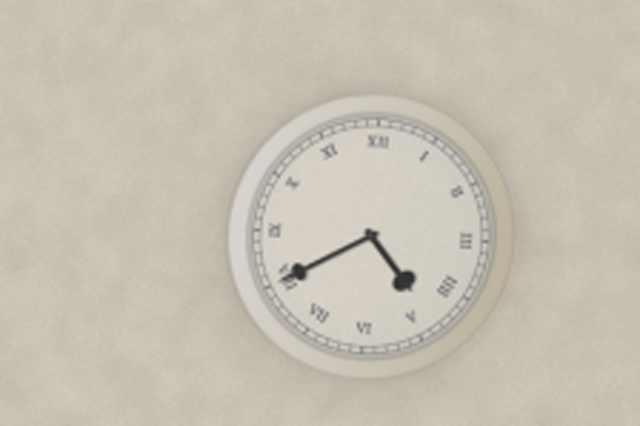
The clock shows 4 h 40 min
